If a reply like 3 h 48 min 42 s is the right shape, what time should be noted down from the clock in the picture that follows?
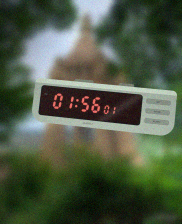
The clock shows 1 h 56 min 01 s
